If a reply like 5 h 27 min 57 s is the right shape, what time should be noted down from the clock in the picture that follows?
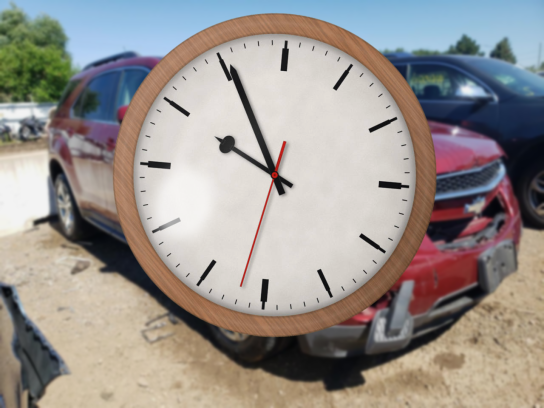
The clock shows 9 h 55 min 32 s
